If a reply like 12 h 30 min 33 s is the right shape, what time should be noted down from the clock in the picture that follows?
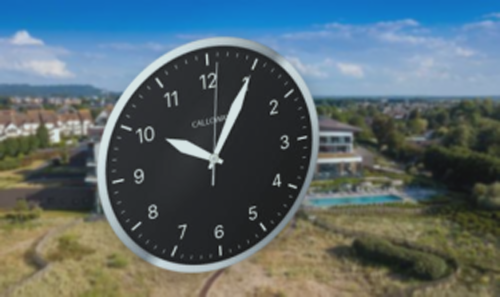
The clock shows 10 h 05 min 01 s
